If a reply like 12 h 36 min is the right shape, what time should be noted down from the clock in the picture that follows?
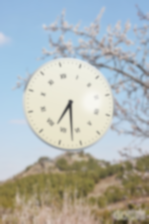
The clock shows 7 h 32 min
